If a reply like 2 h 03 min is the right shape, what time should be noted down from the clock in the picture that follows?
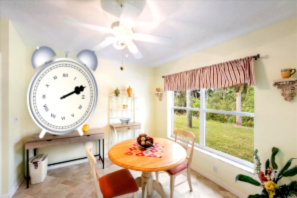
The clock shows 2 h 11 min
